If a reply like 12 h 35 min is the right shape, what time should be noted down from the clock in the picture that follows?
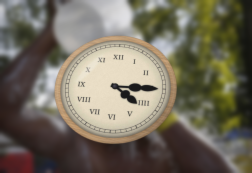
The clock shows 4 h 15 min
